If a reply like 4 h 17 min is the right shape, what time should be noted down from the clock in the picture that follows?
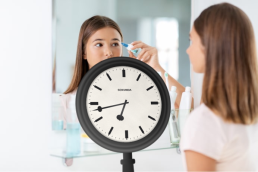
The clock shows 6 h 43 min
